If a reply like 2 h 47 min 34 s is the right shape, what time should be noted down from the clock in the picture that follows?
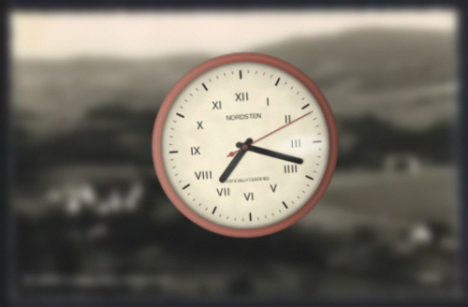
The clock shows 7 h 18 min 11 s
